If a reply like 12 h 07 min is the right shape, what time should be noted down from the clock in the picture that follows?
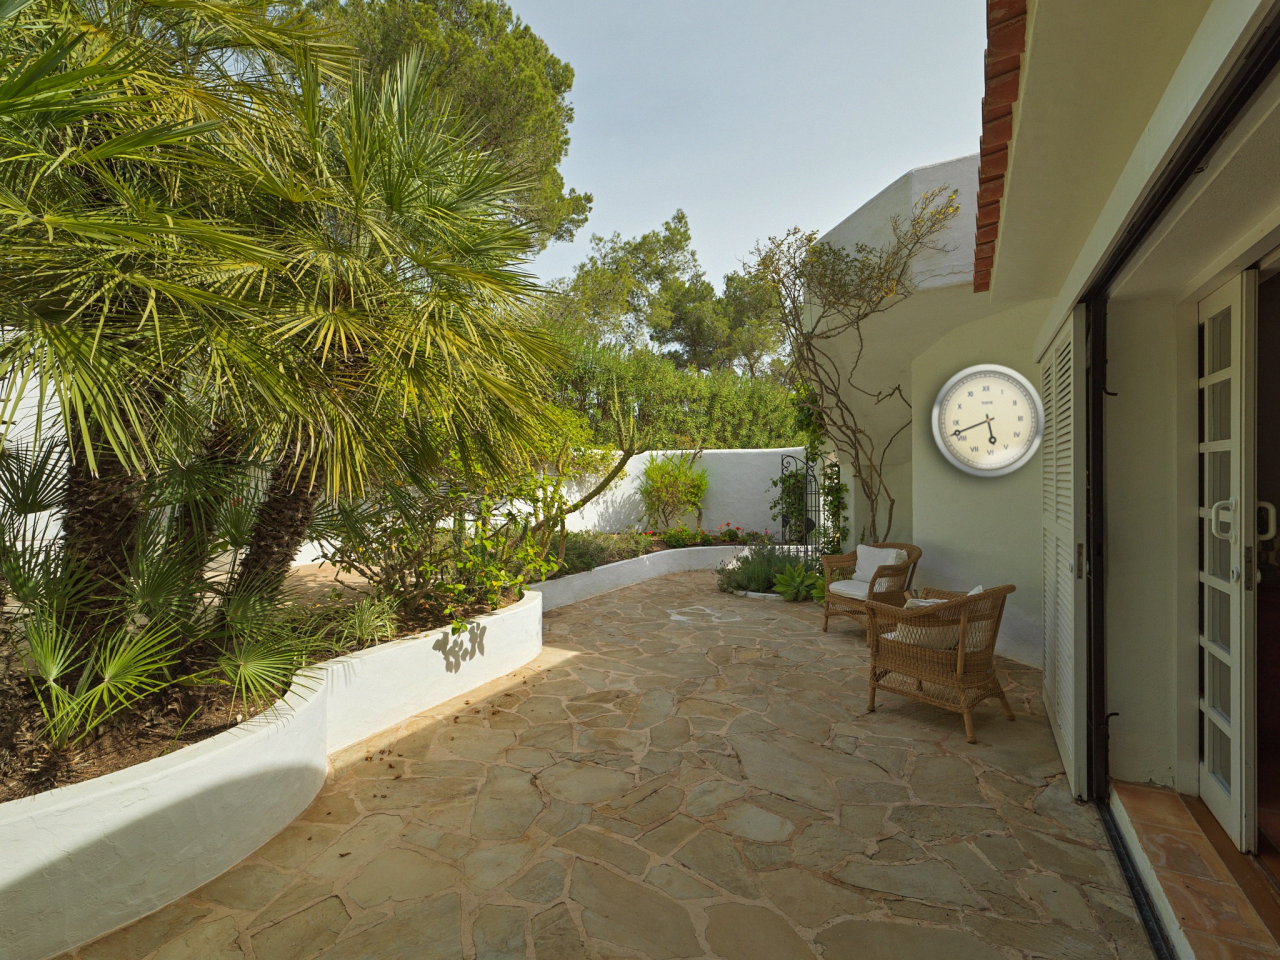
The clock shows 5 h 42 min
